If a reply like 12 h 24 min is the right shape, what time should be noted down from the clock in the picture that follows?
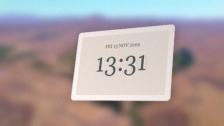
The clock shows 13 h 31 min
